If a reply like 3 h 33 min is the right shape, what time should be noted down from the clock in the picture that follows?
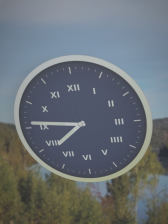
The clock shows 7 h 46 min
